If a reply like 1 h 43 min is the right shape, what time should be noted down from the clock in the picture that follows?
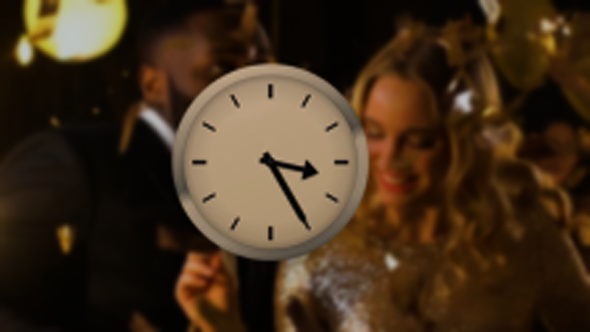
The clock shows 3 h 25 min
